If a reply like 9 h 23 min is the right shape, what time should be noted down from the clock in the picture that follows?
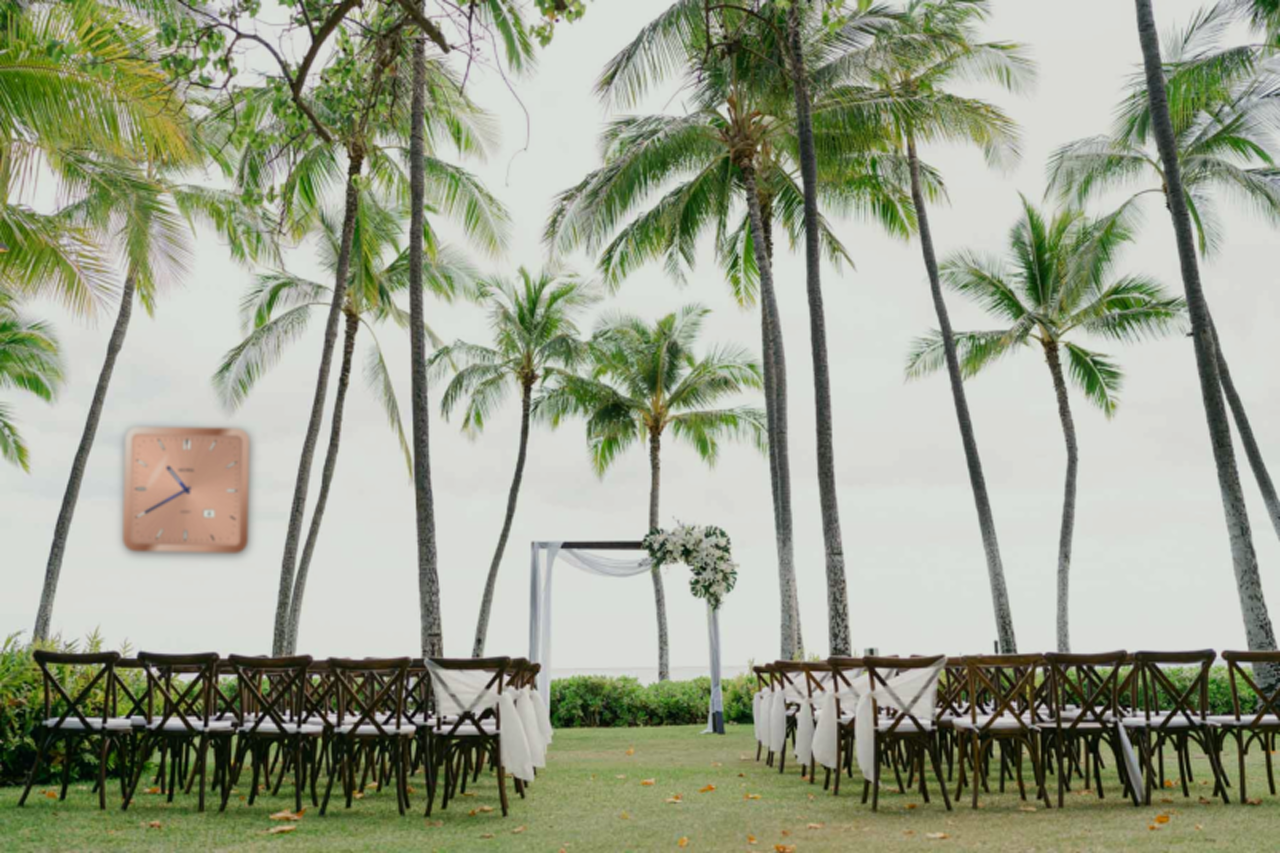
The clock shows 10 h 40 min
